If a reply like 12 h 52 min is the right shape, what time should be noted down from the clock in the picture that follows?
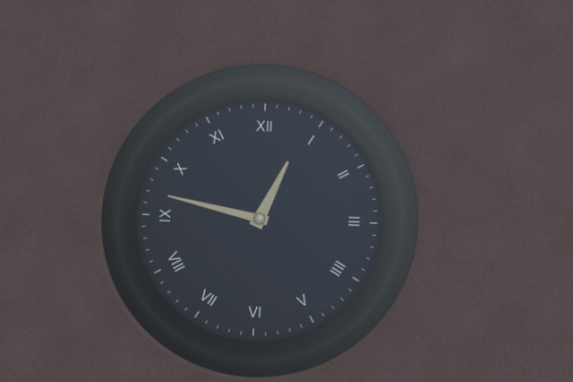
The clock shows 12 h 47 min
